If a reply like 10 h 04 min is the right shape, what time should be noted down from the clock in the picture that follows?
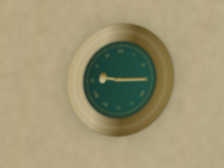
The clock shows 9 h 15 min
